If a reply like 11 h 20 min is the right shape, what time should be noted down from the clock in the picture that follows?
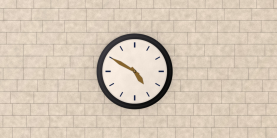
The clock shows 4 h 50 min
